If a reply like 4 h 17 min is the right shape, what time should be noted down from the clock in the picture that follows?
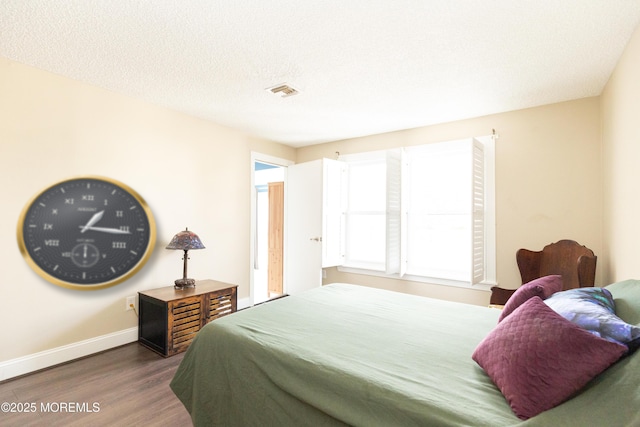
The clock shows 1 h 16 min
